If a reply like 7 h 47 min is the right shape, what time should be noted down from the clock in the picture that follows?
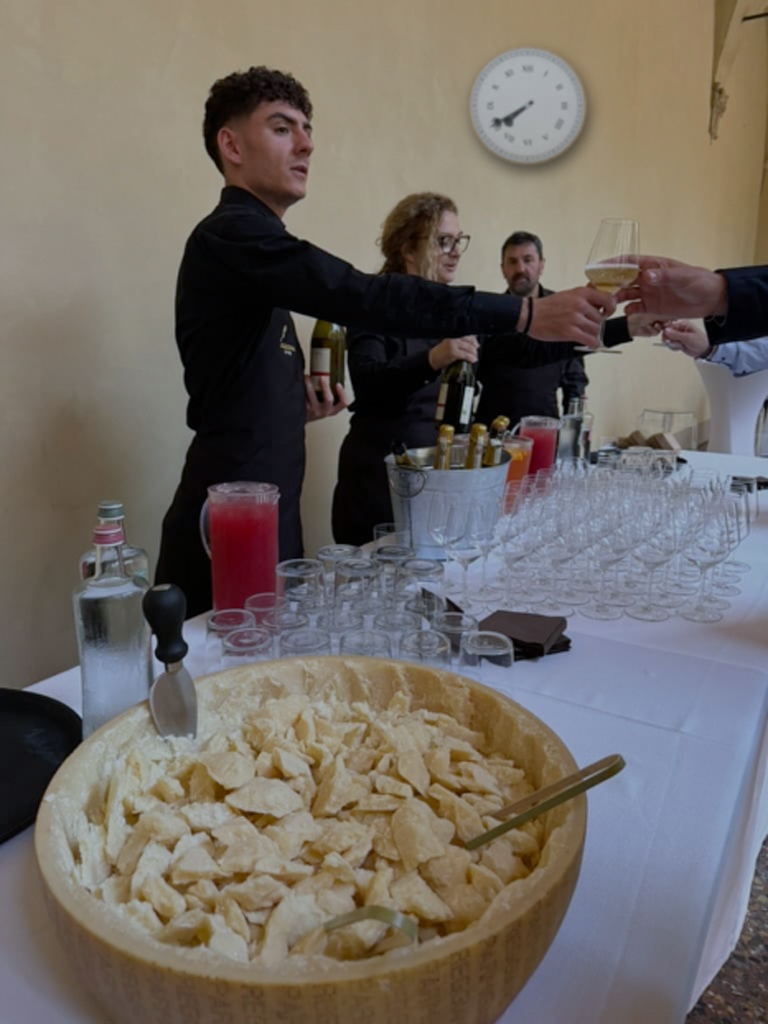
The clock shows 7 h 40 min
